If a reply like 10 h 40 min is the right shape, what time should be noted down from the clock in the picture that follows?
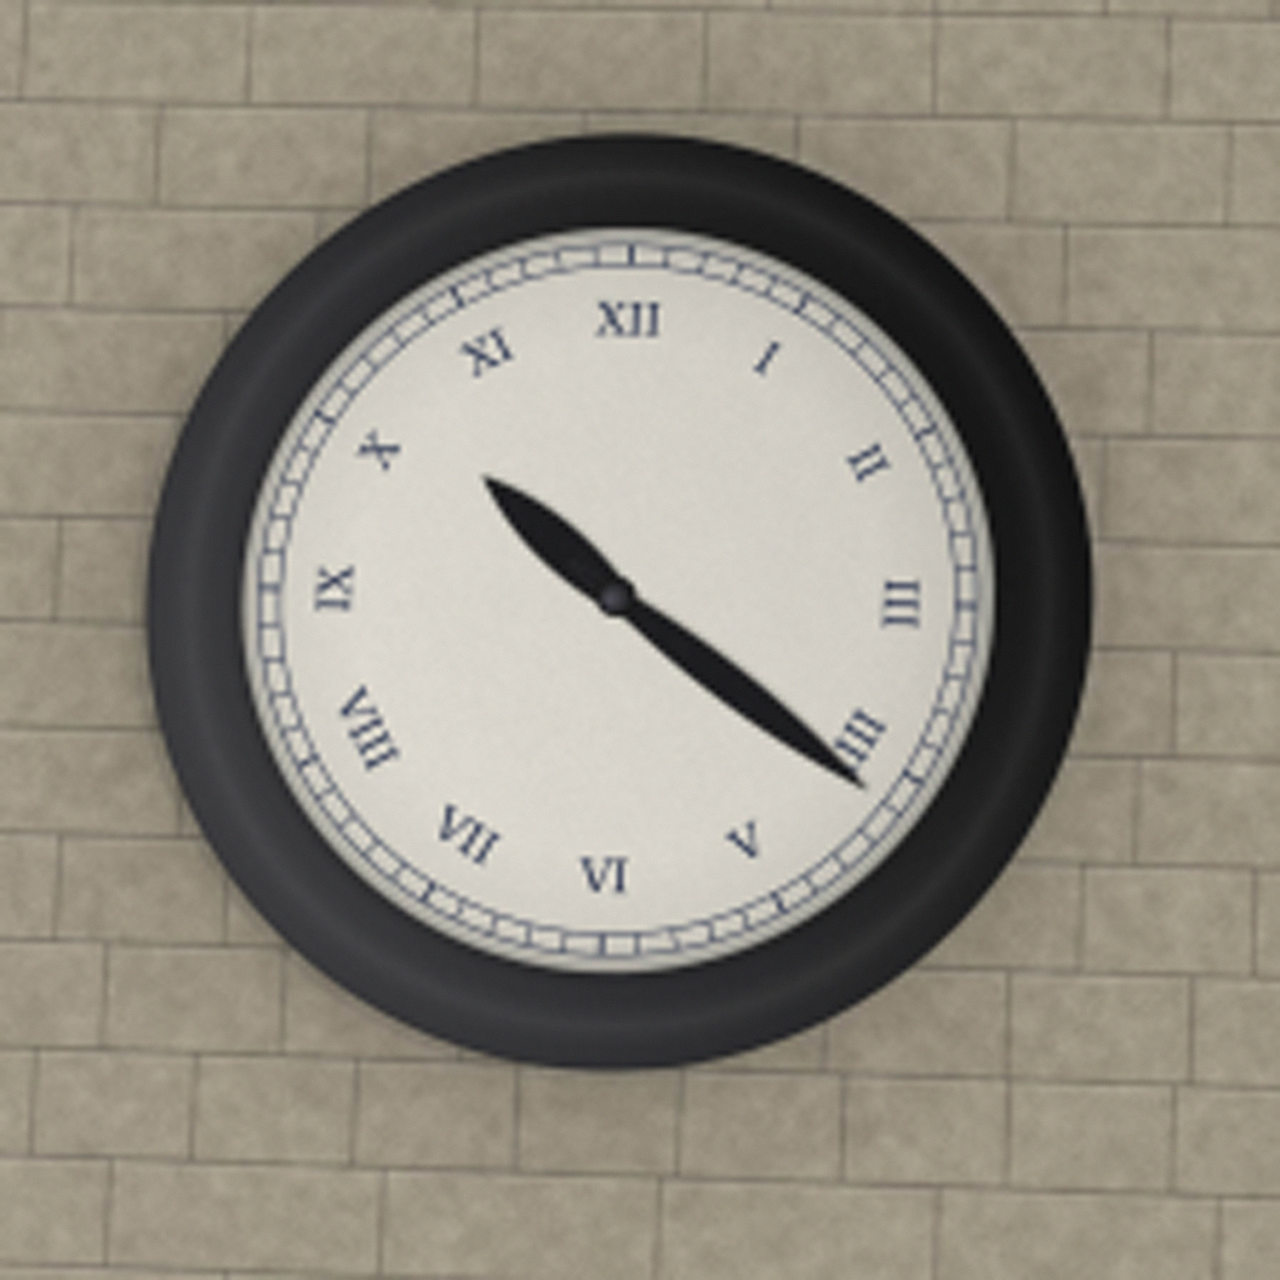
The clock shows 10 h 21 min
